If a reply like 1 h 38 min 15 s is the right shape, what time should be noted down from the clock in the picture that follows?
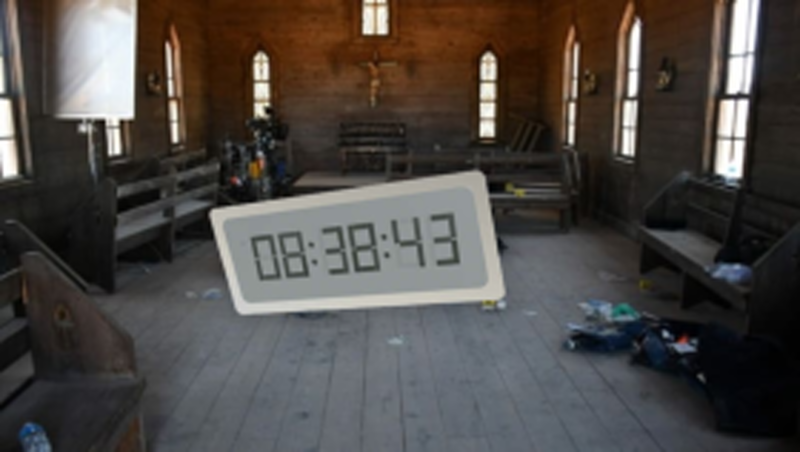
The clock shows 8 h 38 min 43 s
